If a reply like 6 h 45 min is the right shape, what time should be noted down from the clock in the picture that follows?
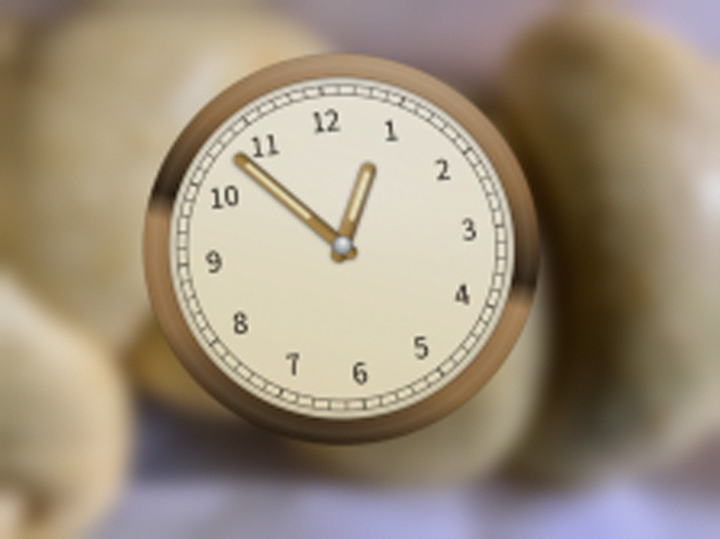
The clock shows 12 h 53 min
